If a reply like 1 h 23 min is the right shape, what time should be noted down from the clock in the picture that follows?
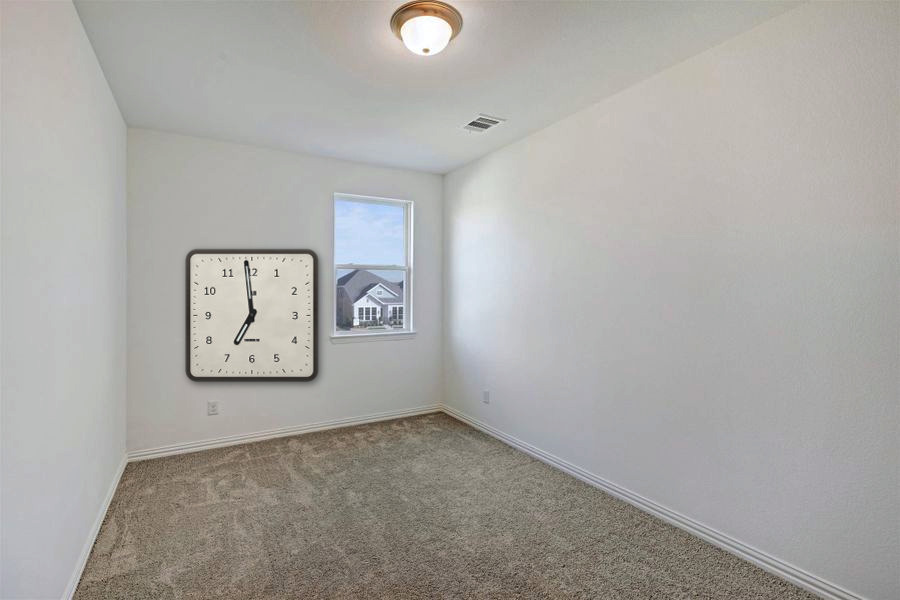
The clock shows 6 h 59 min
